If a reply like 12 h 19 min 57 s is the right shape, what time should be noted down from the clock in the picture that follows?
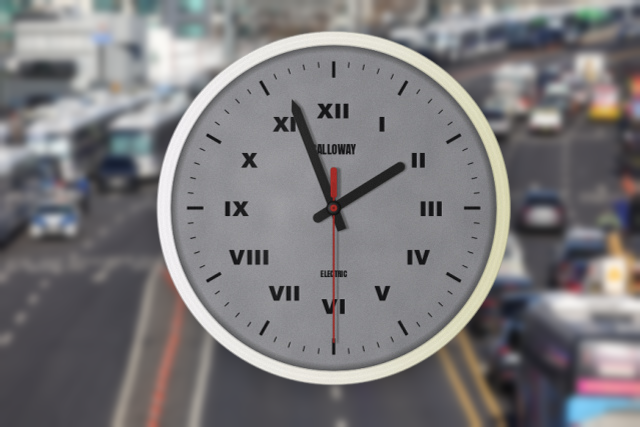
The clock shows 1 h 56 min 30 s
